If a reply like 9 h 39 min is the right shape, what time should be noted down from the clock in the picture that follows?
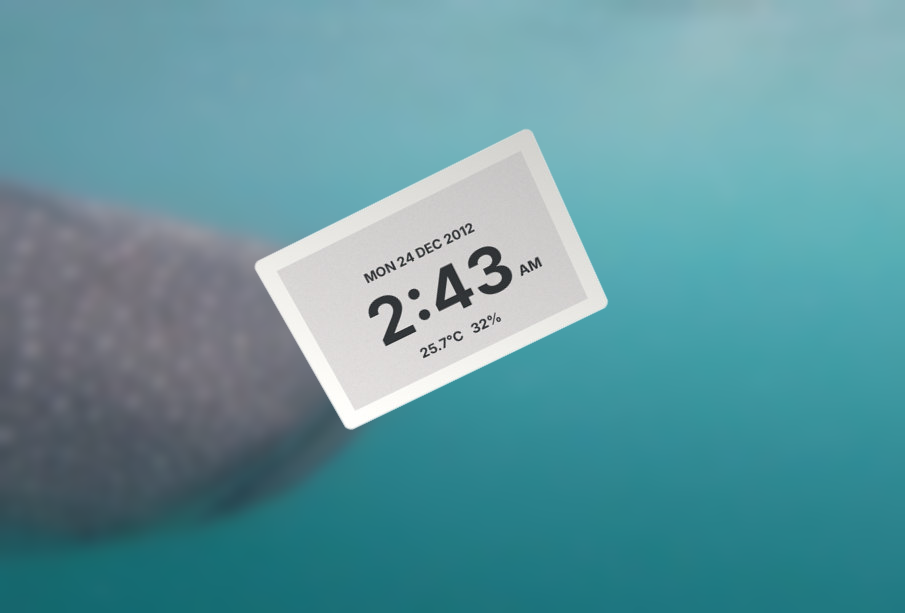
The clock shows 2 h 43 min
